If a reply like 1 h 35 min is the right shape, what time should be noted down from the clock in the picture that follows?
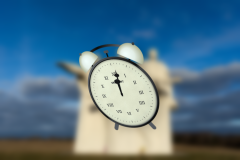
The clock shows 12 h 01 min
